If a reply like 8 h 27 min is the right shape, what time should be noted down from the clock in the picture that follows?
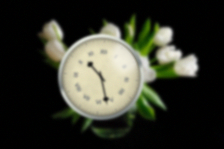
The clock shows 10 h 27 min
